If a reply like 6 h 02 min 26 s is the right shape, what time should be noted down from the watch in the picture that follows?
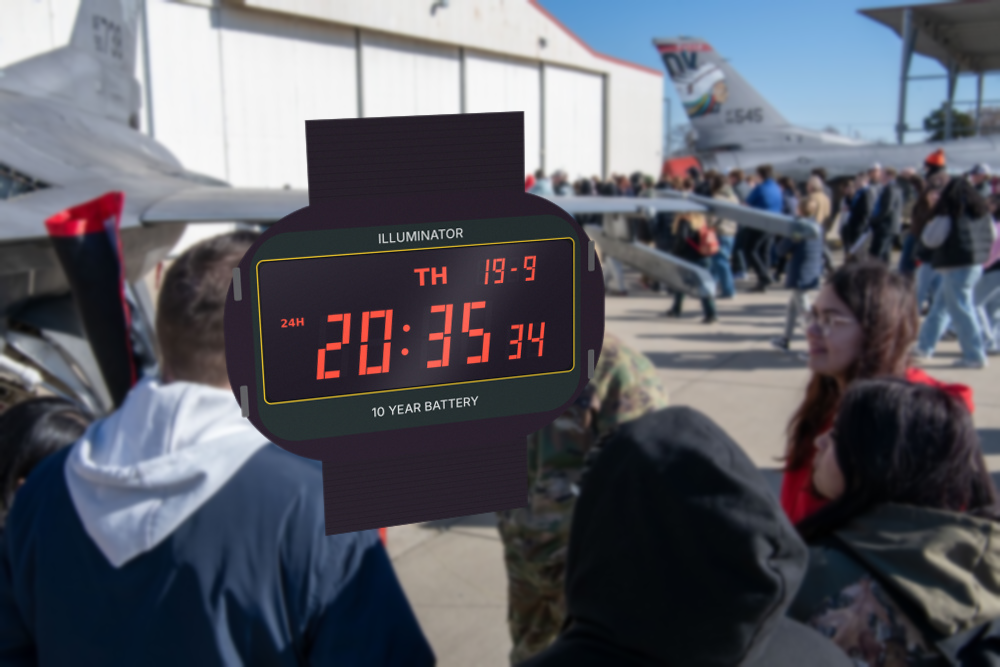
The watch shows 20 h 35 min 34 s
